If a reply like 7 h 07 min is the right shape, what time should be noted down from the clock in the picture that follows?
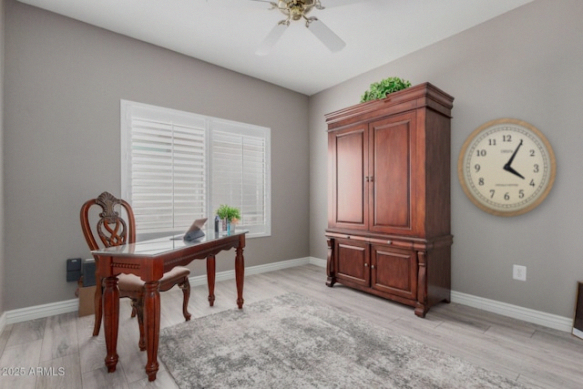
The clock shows 4 h 05 min
